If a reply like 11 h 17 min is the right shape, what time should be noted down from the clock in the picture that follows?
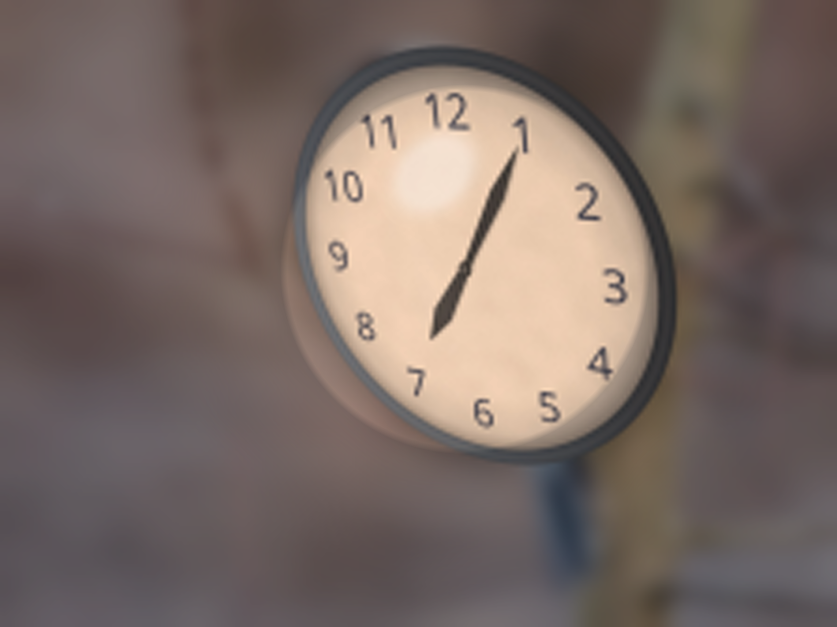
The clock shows 7 h 05 min
